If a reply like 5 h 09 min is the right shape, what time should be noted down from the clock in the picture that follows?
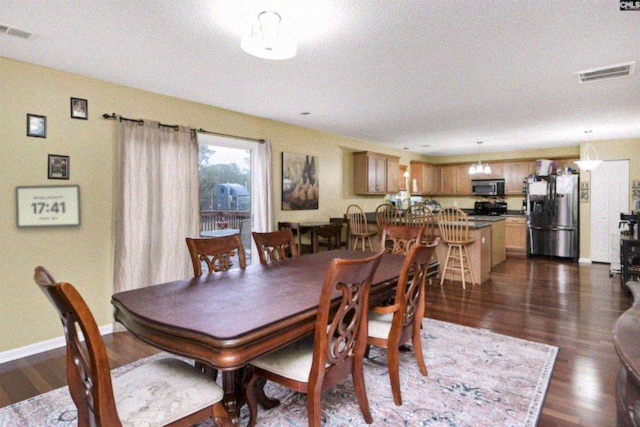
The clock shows 17 h 41 min
